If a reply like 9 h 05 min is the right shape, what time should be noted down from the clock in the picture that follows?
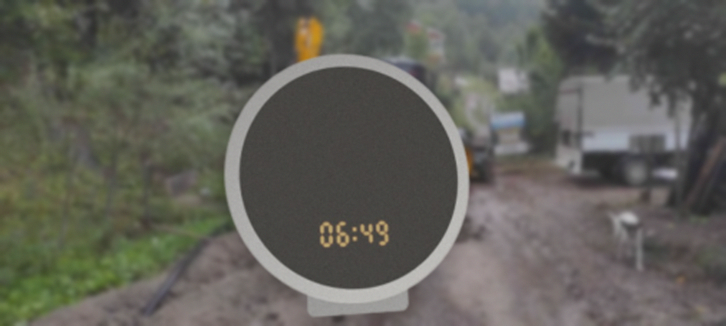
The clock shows 6 h 49 min
